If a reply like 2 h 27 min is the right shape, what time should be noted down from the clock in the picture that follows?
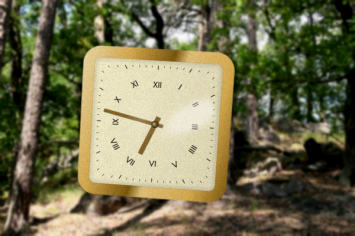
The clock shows 6 h 47 min
